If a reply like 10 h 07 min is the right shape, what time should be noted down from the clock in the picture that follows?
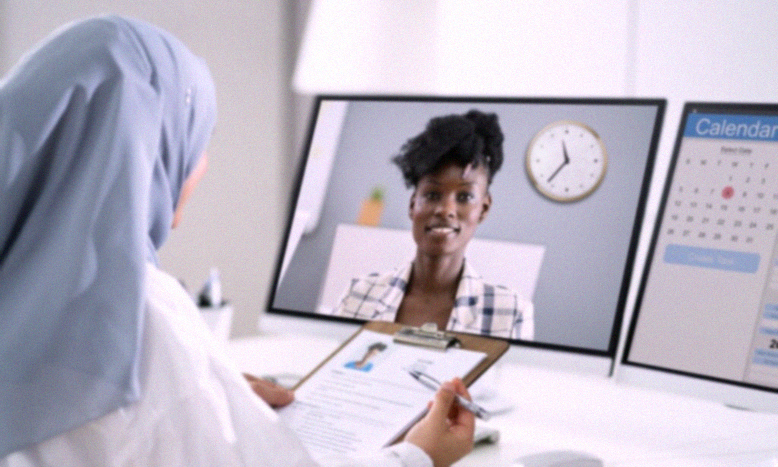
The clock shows 11 h 37 min
